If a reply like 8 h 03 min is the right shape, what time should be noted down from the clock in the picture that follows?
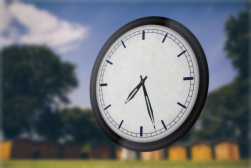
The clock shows 7 h 27 min
